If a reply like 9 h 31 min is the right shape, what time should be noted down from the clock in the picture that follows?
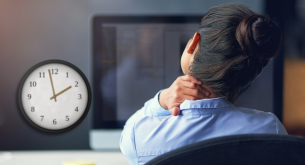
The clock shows 1 h 58 min
